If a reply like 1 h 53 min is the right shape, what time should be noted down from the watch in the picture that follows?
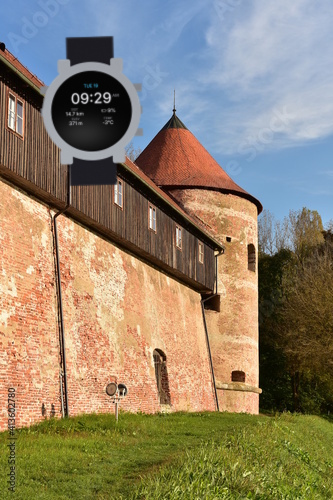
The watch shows 9 h 29 min
